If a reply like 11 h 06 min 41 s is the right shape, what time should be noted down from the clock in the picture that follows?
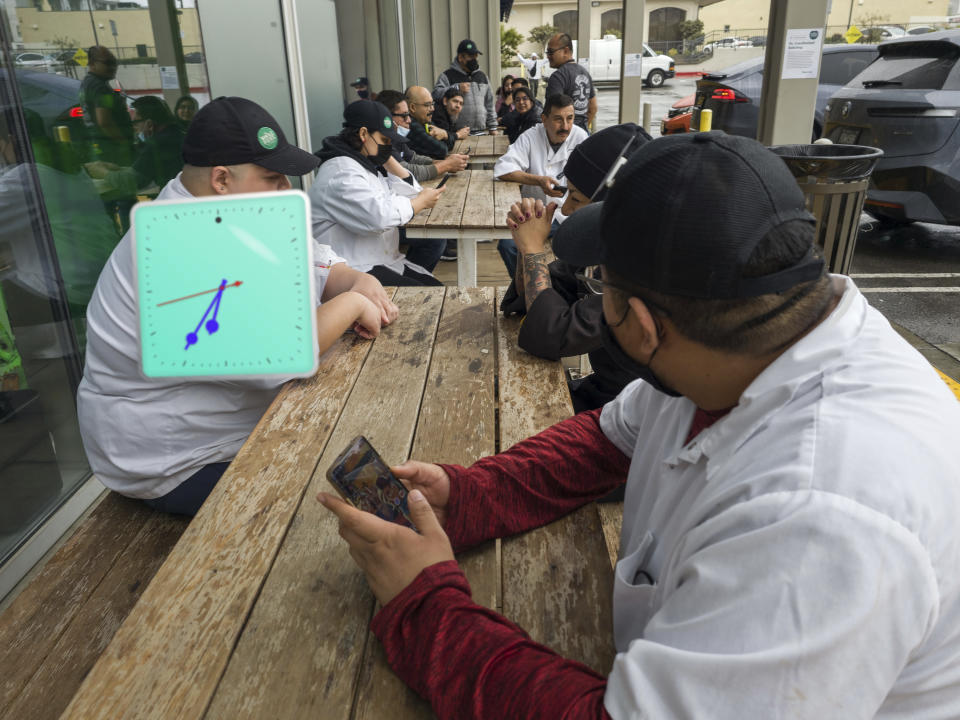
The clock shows 6 h 35 min 43 s
